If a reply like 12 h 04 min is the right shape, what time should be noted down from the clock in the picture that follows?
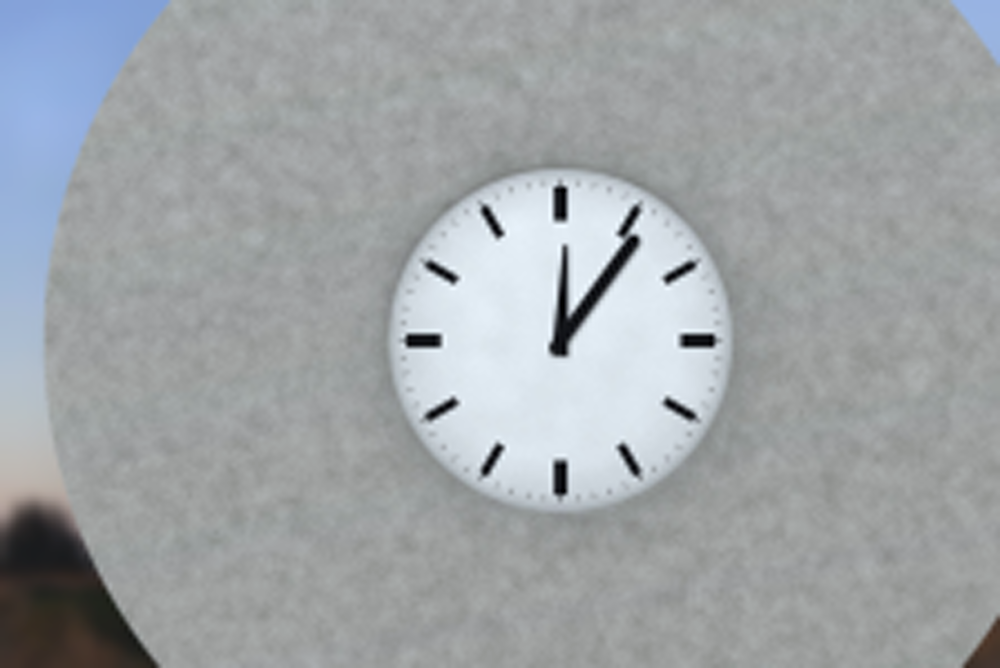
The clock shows 12 h 06 min
